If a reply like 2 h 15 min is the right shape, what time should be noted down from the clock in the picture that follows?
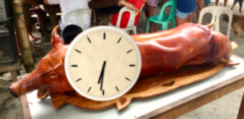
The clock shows 6 h 31 min
